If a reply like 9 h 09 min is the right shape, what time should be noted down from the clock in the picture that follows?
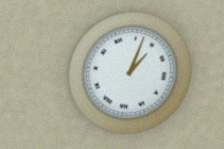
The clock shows 2 h 07 min
